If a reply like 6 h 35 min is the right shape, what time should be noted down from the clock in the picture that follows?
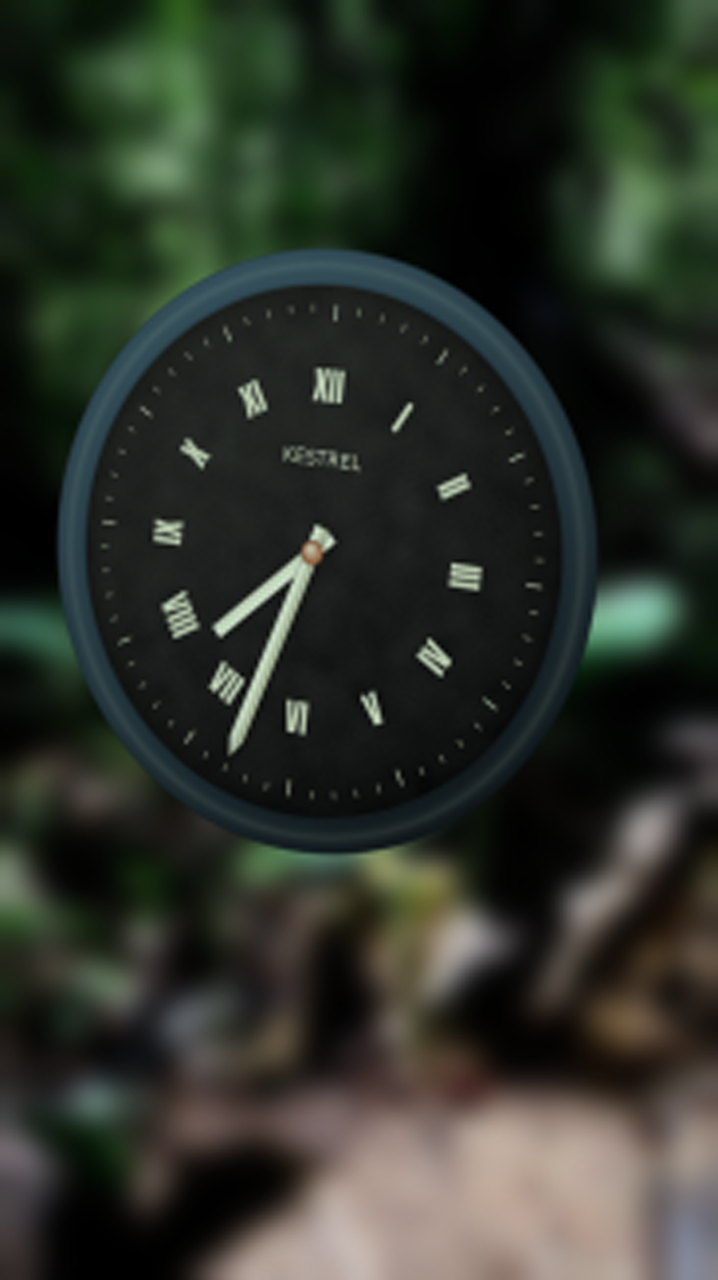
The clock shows 7 h 33 min
